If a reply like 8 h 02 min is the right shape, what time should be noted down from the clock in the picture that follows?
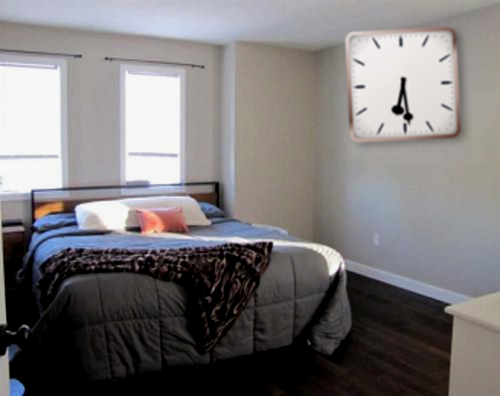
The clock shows 6 h 29 min
